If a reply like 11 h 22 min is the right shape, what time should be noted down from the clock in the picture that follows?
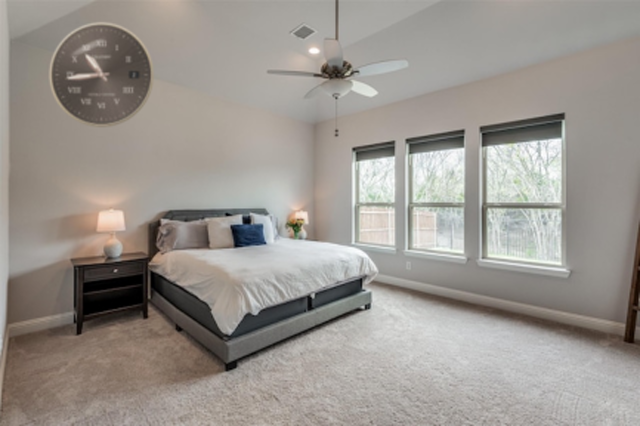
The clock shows 10 h 44 min
